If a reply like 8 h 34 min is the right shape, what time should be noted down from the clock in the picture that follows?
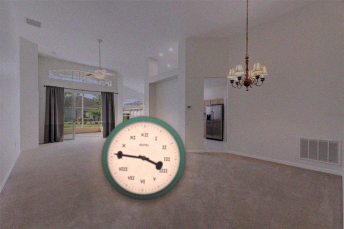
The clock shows 3 h 46 min
